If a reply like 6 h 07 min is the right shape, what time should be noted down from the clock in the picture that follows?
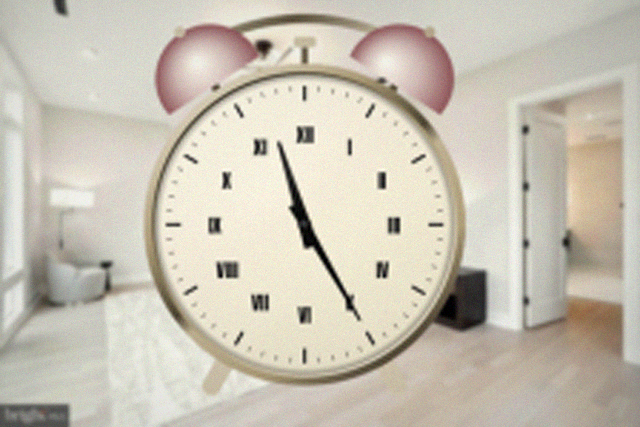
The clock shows 11 h 25 min
